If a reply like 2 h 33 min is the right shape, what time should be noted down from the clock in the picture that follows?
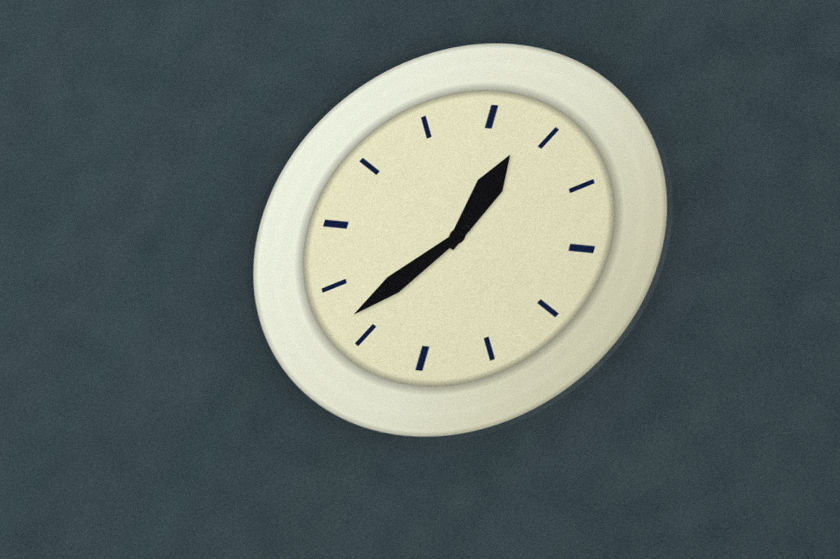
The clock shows 12 h 37 min
